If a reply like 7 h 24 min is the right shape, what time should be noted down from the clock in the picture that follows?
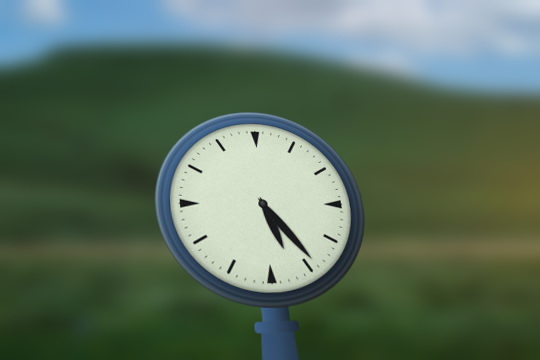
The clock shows 5 h 24 min
